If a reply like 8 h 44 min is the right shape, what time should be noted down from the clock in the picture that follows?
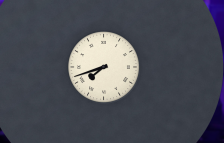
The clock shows 7 h 42 min
